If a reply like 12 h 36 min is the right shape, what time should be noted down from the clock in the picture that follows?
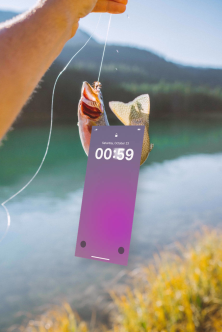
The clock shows 0 h 59 min
